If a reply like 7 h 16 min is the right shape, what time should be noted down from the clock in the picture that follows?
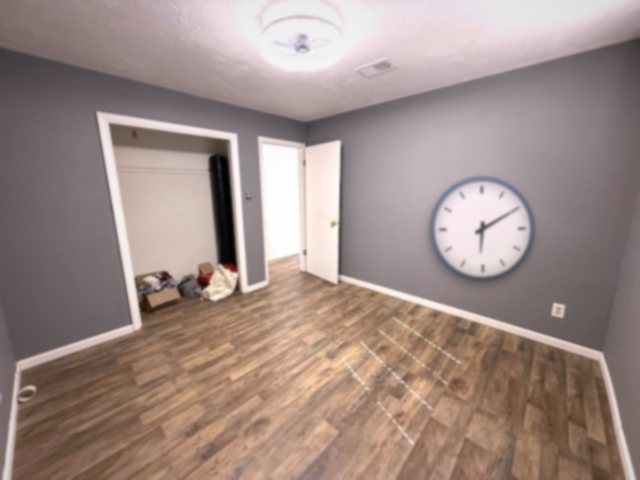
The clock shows 6 h 10 min
